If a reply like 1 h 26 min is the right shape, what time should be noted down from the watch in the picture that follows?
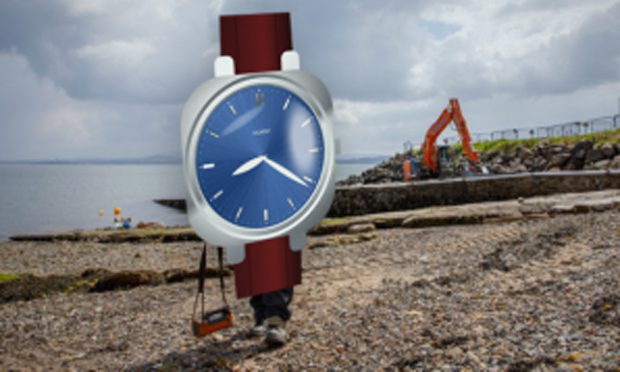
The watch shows 8 h 21 min
